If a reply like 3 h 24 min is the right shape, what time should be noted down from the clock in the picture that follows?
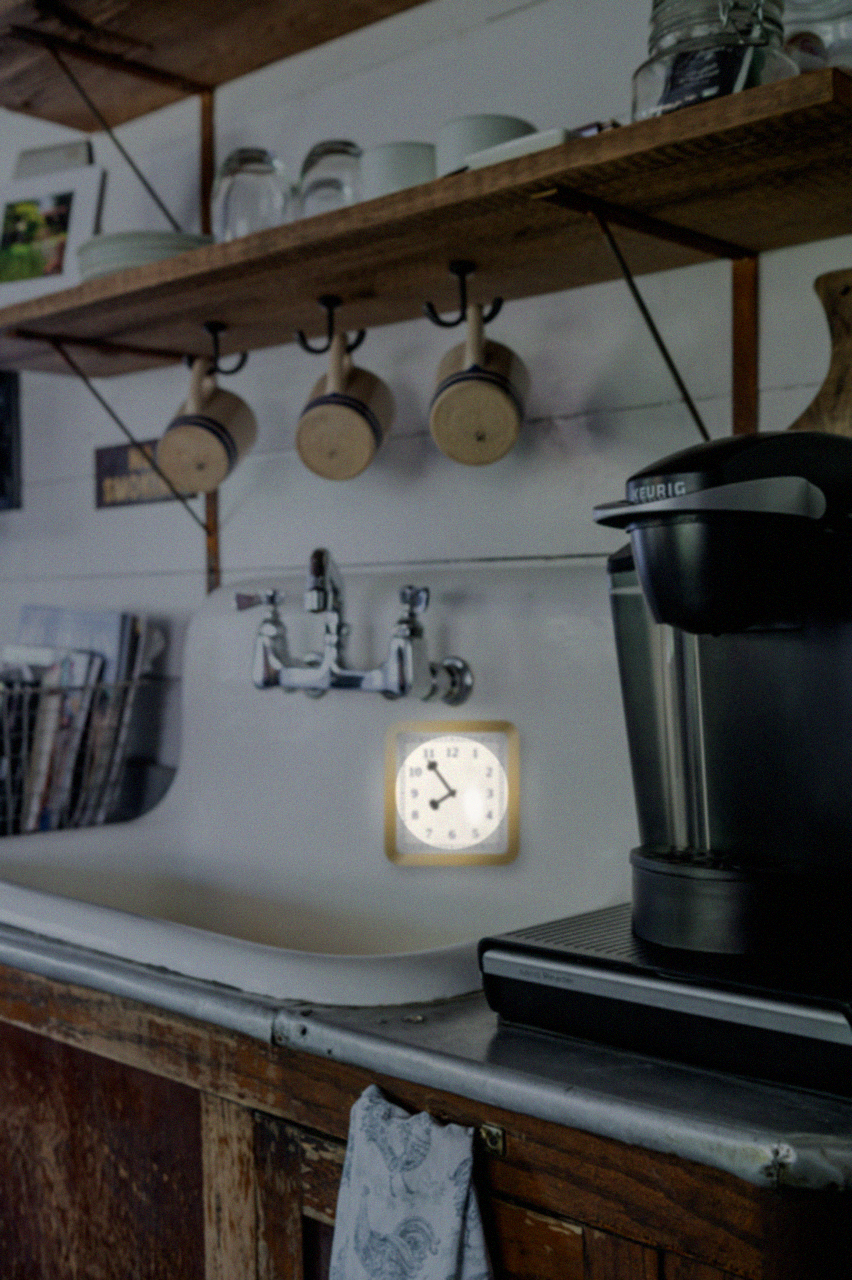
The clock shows 7 h 54 min
